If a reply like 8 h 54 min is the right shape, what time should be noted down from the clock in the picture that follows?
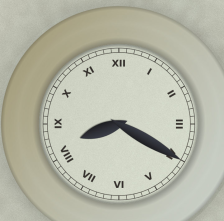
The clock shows 8 h 20 min
